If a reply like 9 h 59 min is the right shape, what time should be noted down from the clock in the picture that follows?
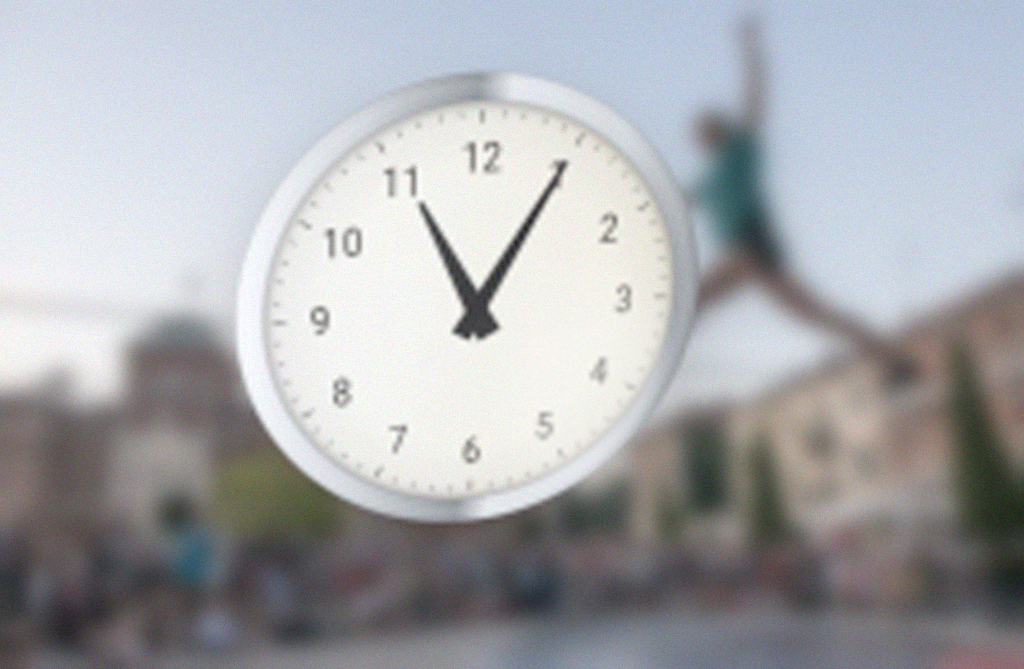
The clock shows 11 h 05 min
